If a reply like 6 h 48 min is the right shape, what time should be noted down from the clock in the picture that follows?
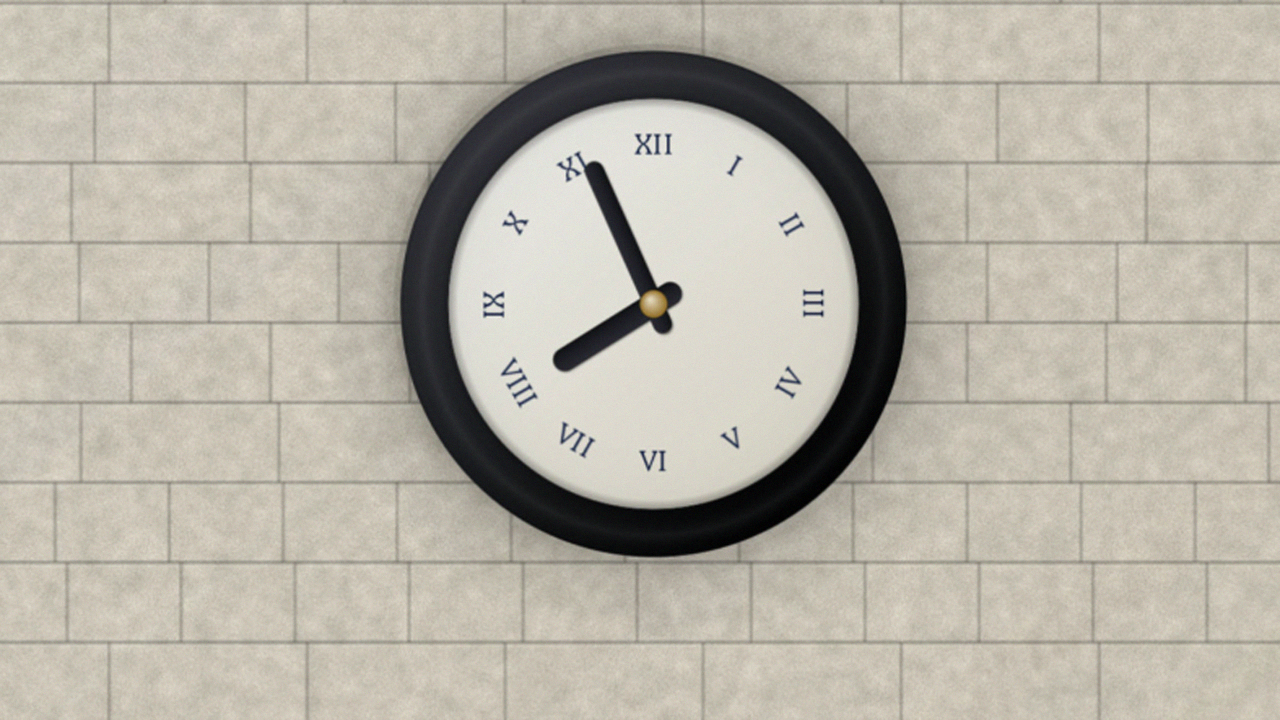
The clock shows 7 h 56 min
